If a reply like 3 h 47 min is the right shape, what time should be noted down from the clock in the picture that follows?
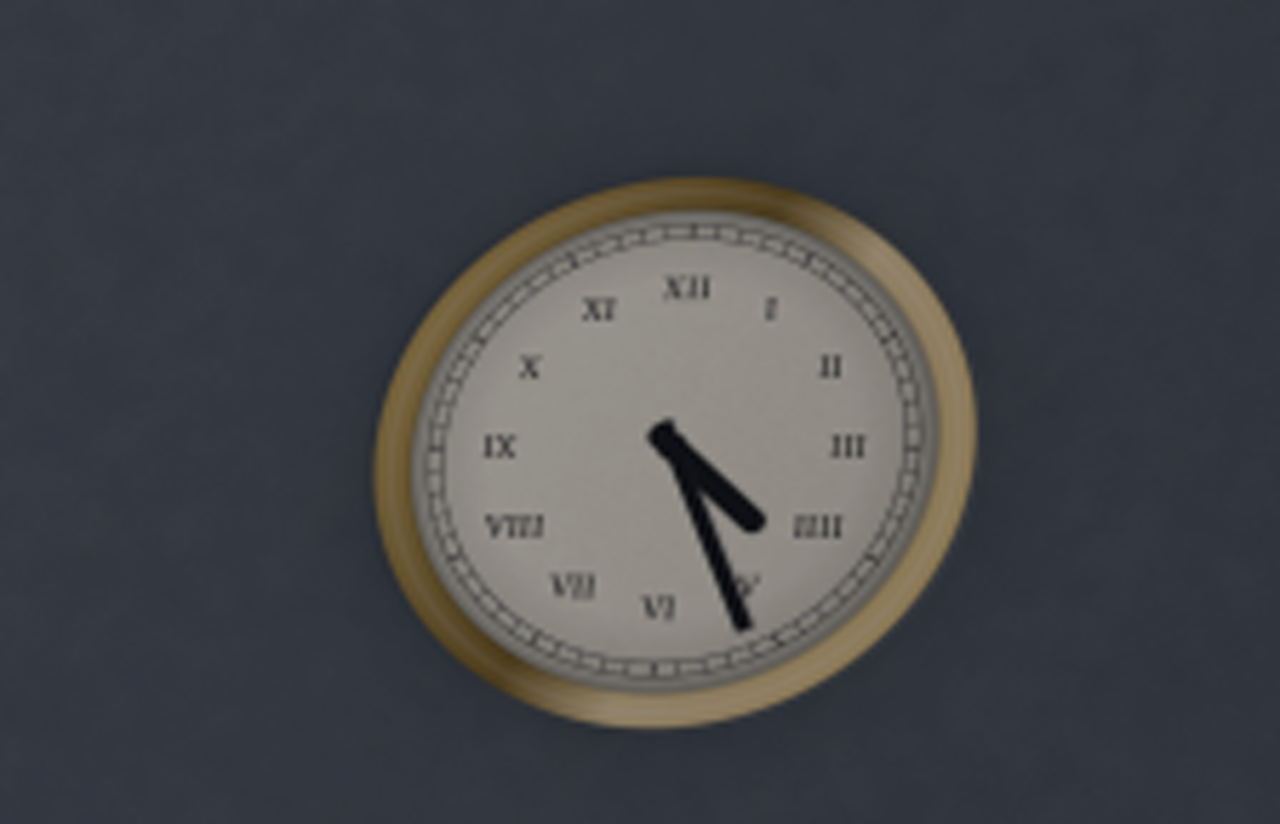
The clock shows 4 h 26 min
